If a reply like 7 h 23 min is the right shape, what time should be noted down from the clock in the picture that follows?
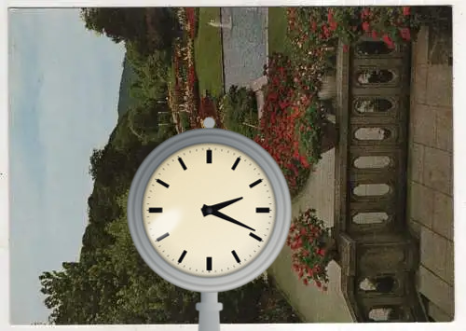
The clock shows 2 h 19 min
